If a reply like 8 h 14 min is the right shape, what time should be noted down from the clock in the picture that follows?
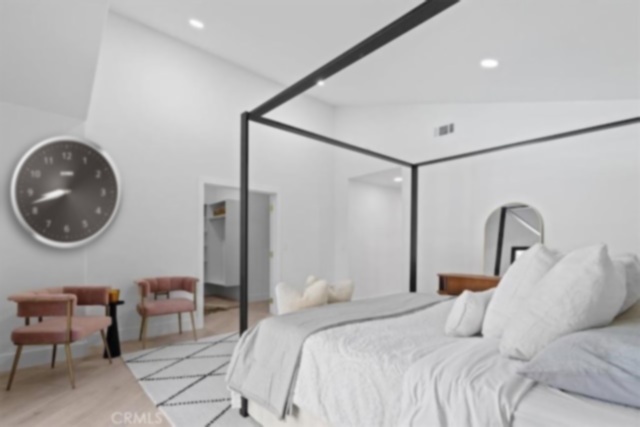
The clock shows 8 h 42 min
